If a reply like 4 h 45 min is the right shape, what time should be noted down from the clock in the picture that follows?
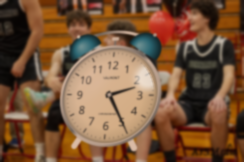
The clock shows 2 h 25 min
